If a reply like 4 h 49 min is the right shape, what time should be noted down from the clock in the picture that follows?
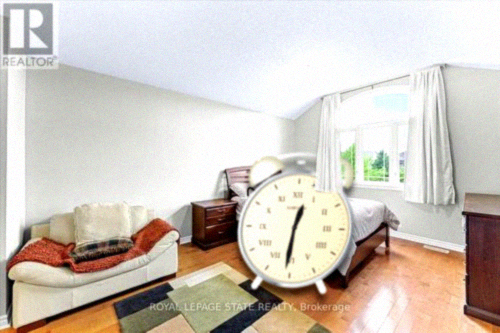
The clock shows 12 h 31 min
